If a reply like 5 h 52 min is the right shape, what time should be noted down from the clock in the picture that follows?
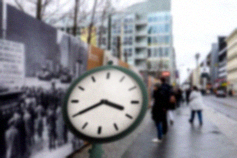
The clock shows 3 h 40 min
